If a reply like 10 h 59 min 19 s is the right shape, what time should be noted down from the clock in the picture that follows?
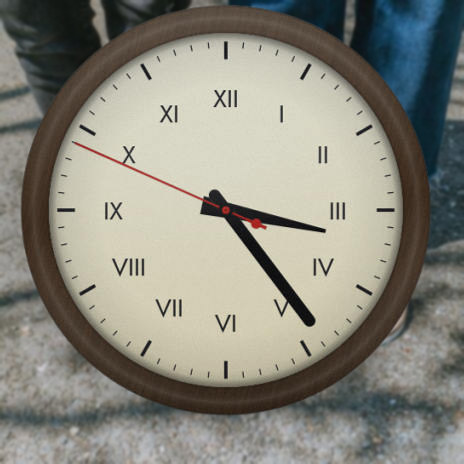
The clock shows 3 h 23 min 49 s
